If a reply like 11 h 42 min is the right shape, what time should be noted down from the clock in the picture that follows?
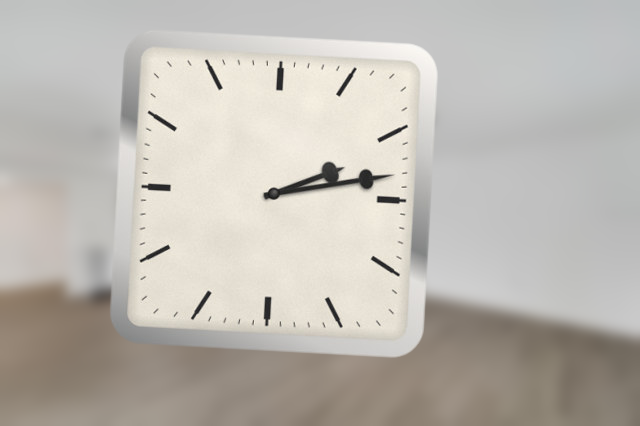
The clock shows 2 h 13 min
